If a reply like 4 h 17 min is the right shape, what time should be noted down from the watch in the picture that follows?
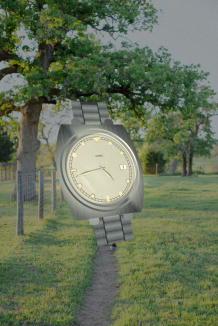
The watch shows 4 h 43 min
